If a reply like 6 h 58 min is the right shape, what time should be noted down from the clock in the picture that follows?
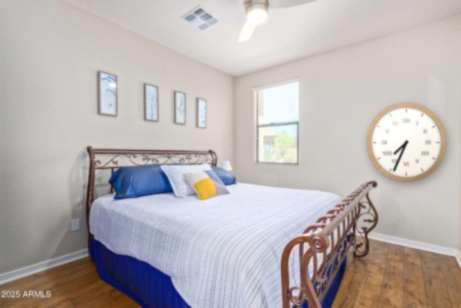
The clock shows 7 h 34 min
